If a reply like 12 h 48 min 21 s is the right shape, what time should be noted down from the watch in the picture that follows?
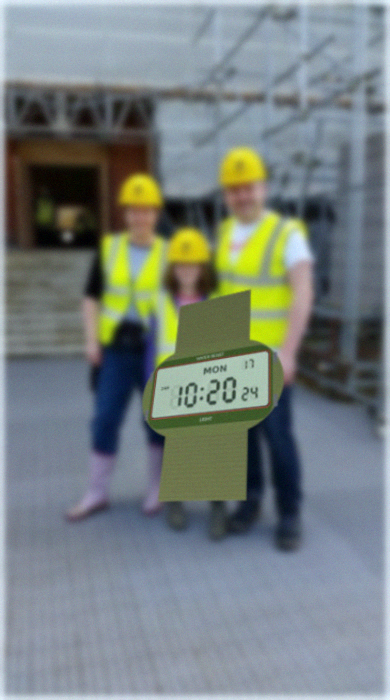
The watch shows 10 h 20 min 24 s
